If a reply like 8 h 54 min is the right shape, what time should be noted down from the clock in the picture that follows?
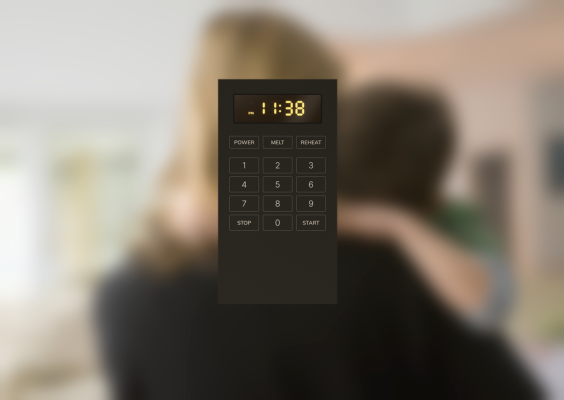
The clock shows 11 h 38 min
